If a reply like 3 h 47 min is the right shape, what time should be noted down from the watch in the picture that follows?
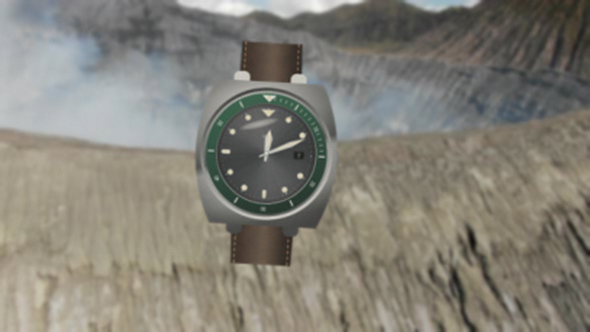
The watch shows 12 h 11 min
